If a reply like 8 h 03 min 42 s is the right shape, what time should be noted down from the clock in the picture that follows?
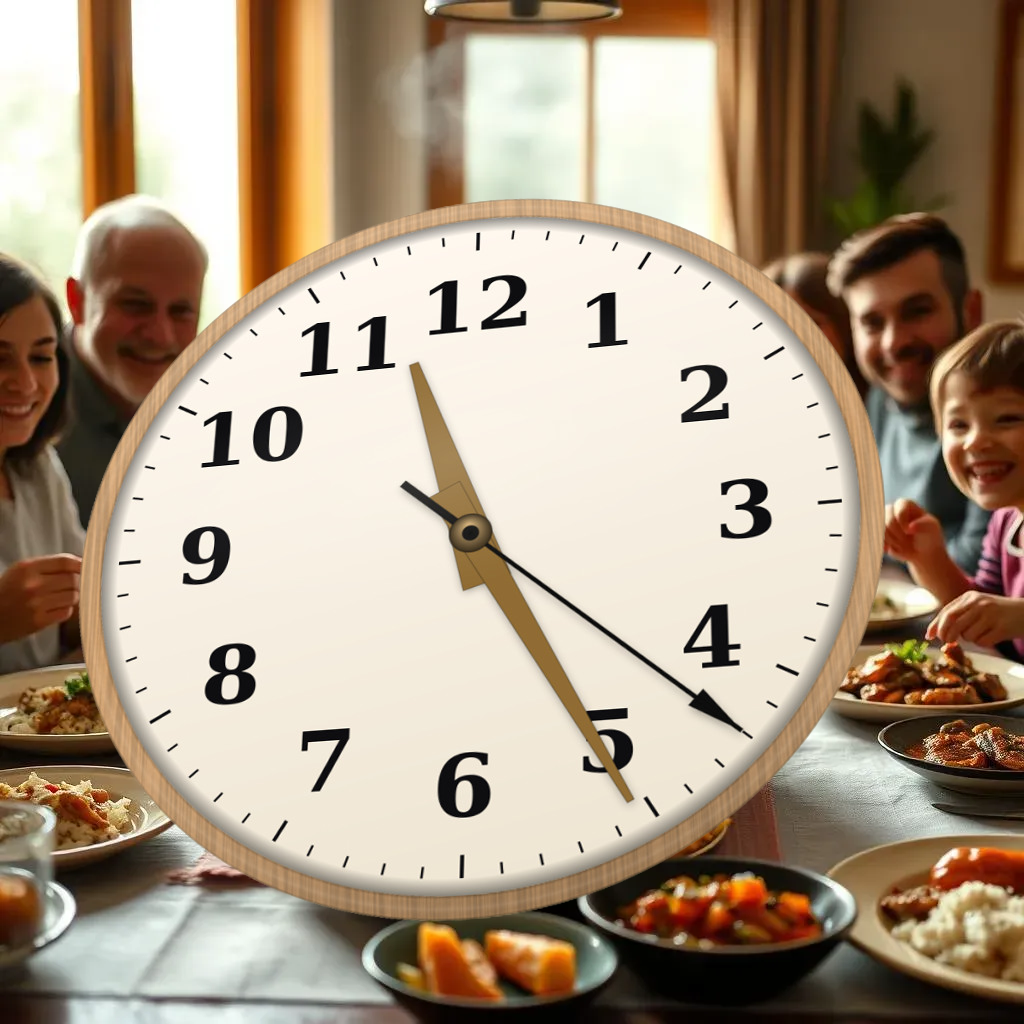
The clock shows 11 h 25 min 22 s
